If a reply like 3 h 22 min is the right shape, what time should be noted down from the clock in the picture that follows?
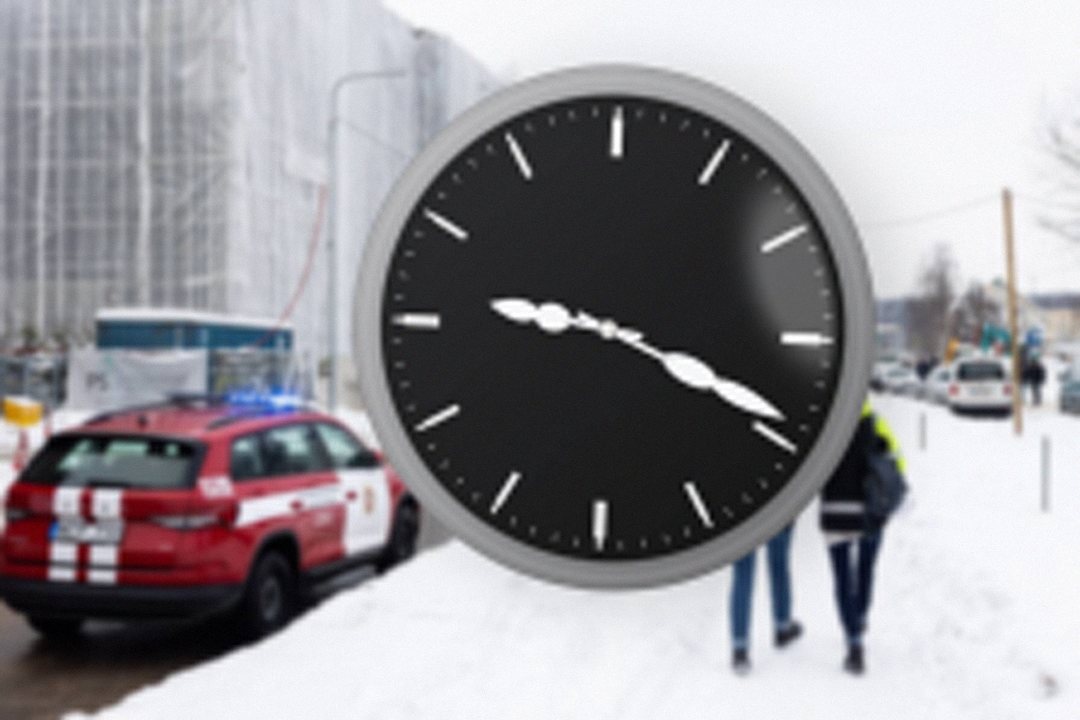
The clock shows 9 h 19 min
